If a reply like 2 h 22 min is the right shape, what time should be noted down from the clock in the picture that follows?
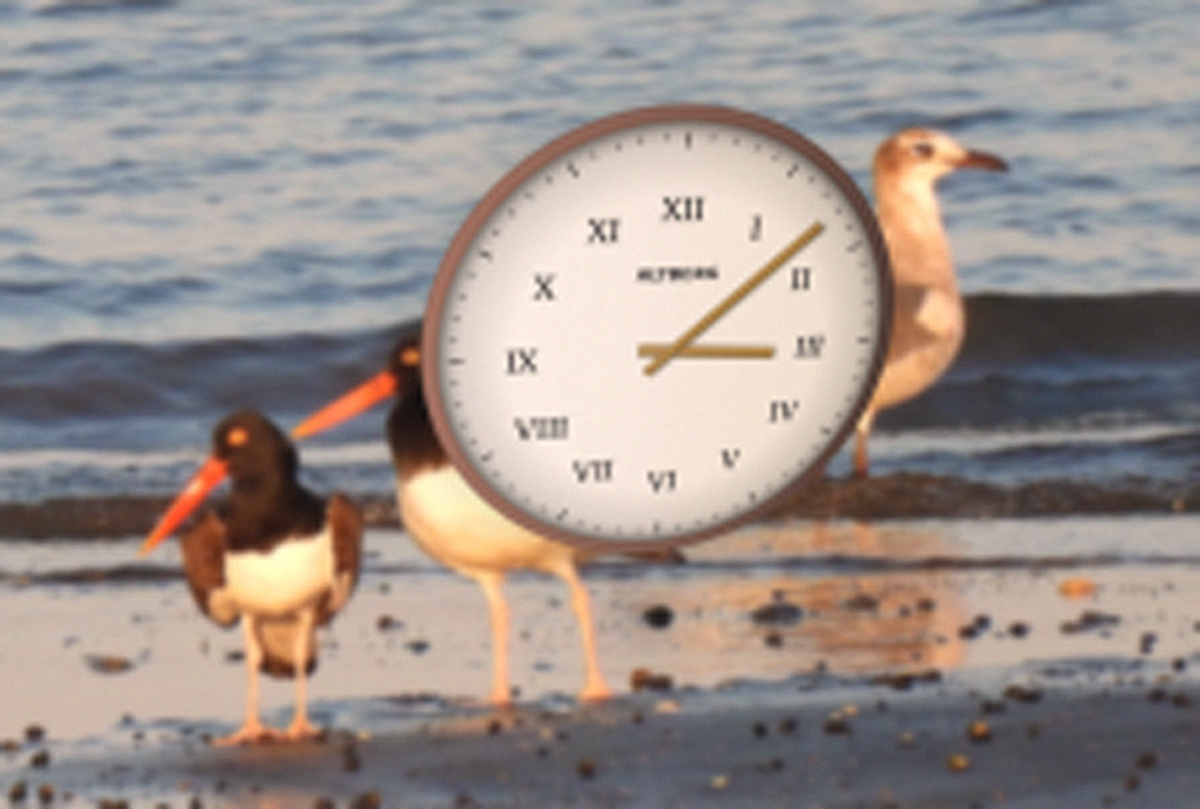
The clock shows 3 h 08 min
